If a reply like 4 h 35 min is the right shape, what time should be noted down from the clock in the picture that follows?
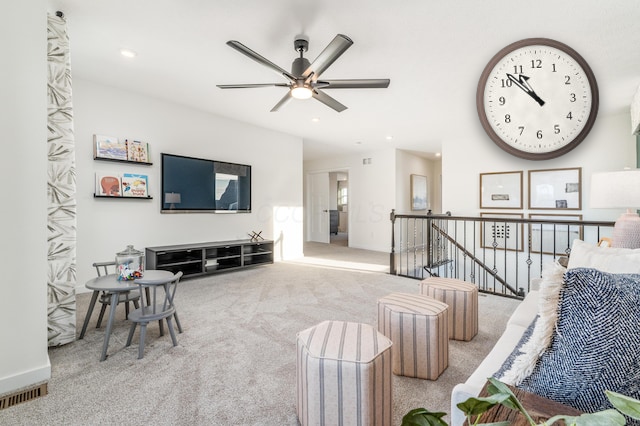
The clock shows 10 h 52 min
